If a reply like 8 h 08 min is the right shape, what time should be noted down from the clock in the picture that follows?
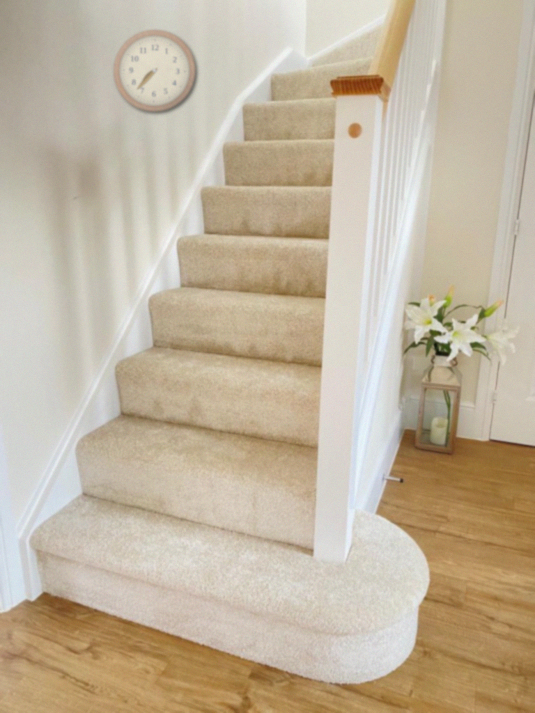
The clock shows 7 h 37 min
